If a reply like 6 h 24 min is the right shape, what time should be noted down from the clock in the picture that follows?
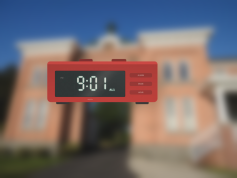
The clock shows 9 h 01 min
